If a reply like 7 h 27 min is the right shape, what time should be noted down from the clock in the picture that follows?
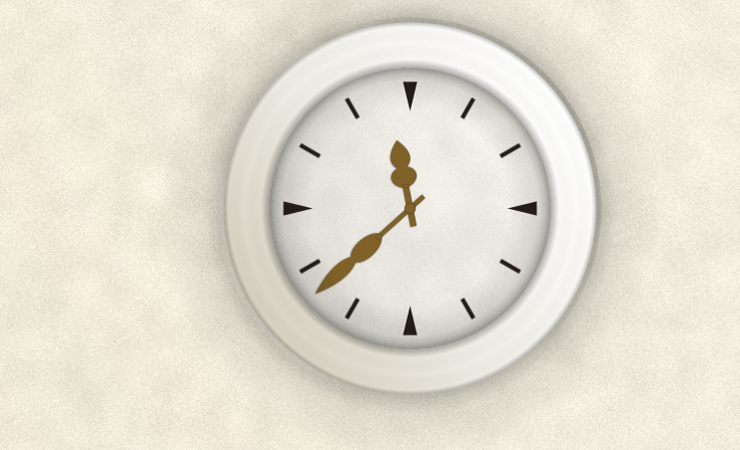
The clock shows 11 h 38 min
